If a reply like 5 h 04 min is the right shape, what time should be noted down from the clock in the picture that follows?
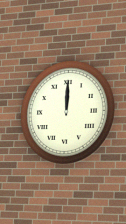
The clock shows 12 h 00 min
